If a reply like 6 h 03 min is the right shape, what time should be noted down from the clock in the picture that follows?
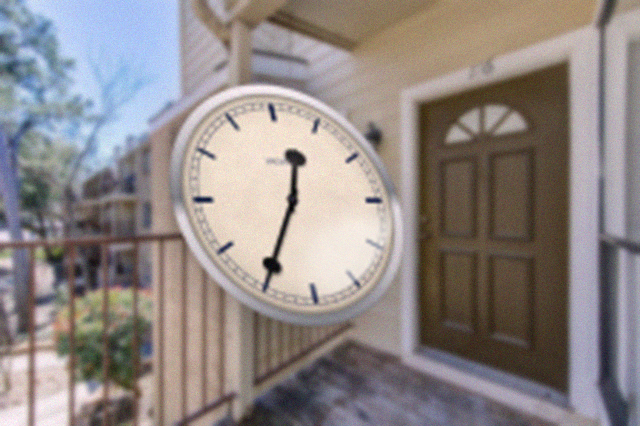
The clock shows 12 h 35 min
